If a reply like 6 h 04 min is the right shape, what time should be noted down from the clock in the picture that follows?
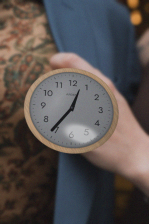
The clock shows 12 h 36 min
